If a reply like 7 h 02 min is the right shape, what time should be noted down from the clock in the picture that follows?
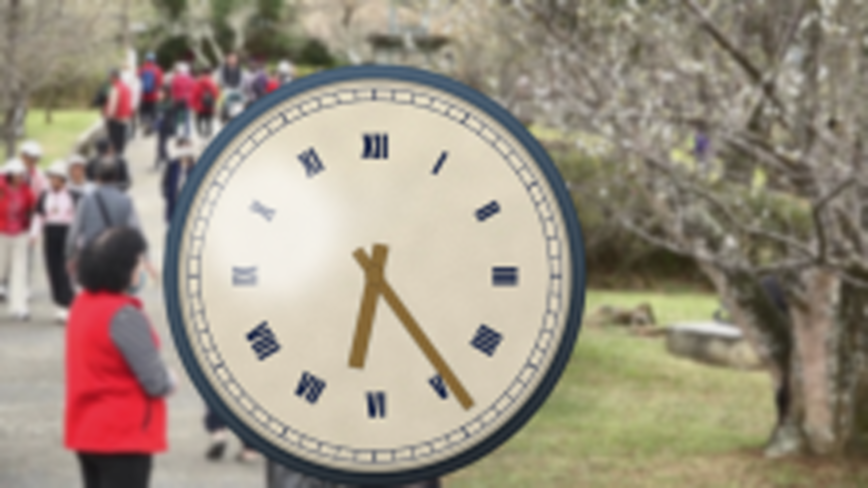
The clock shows 6 h 24 min
